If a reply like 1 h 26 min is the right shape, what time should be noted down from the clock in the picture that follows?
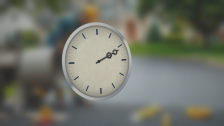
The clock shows 2 h 11 min
